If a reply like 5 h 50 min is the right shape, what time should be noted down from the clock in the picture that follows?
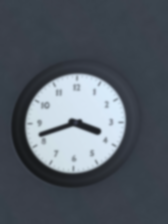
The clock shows 3 h 42 min
